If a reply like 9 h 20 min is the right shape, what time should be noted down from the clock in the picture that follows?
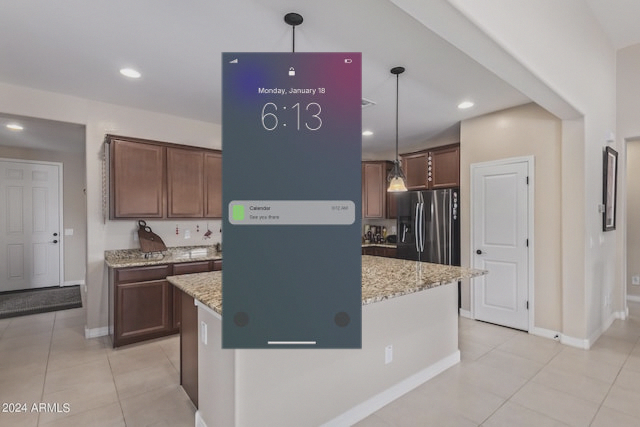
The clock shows 6 h 13 min
